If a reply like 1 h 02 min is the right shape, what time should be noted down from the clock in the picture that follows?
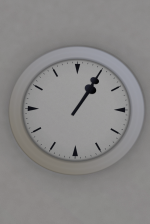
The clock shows 1 h 05 min
